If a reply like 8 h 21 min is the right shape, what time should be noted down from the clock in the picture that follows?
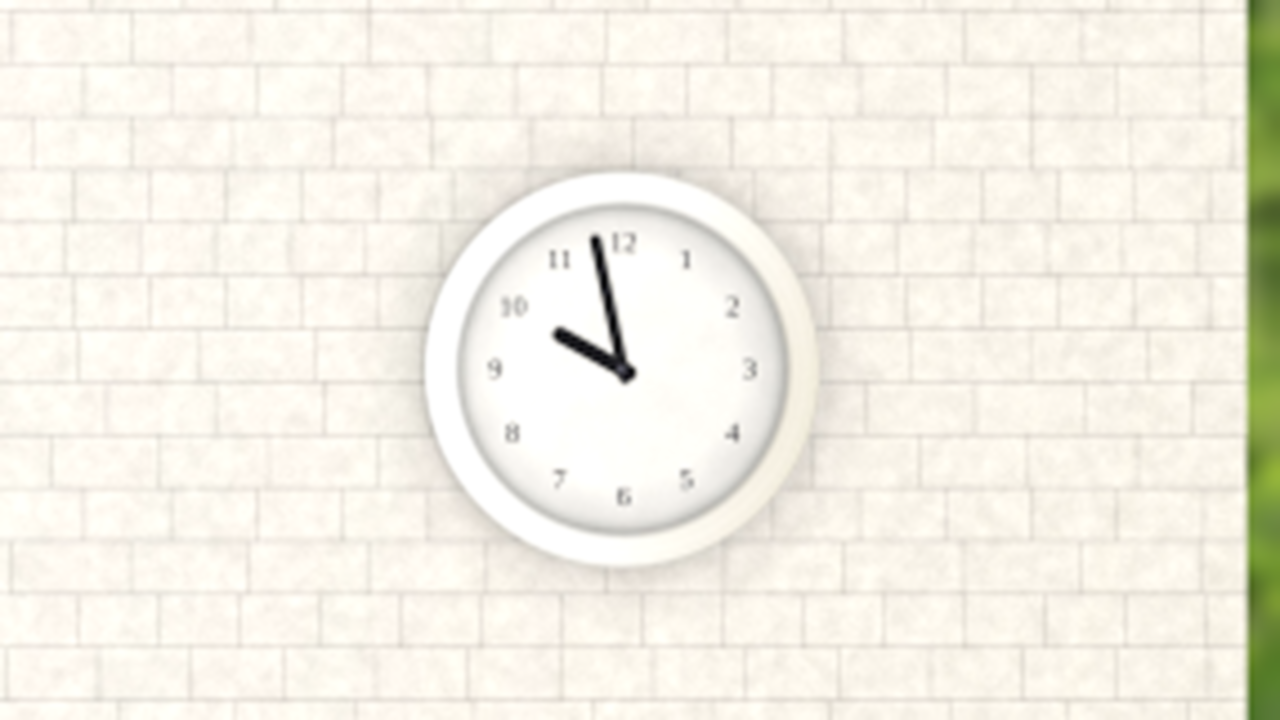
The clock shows 9 h 58 min
